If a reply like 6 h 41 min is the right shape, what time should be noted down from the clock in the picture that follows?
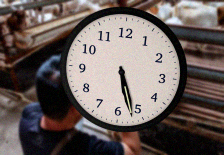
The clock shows 5 h 27 min
